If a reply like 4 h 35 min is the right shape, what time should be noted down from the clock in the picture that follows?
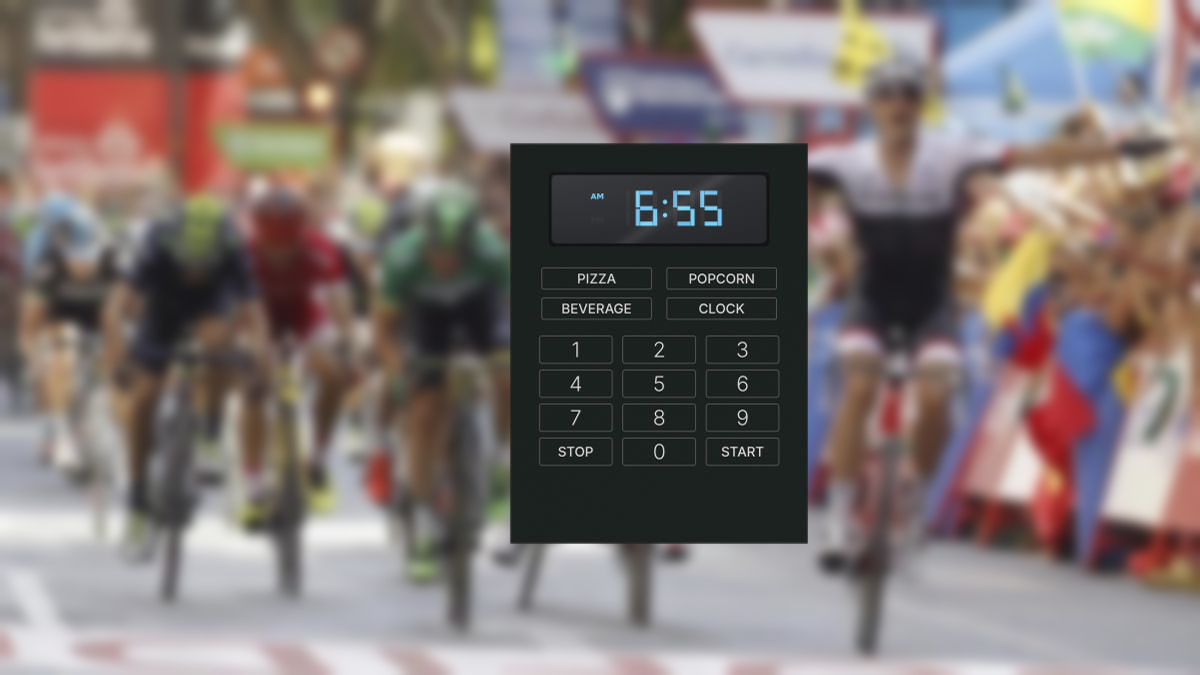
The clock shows 6 h 55 min
